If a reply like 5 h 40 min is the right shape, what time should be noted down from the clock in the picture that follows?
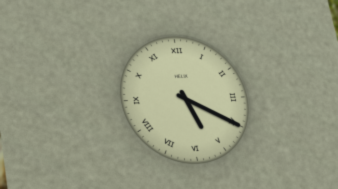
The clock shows 5 h 20 min
